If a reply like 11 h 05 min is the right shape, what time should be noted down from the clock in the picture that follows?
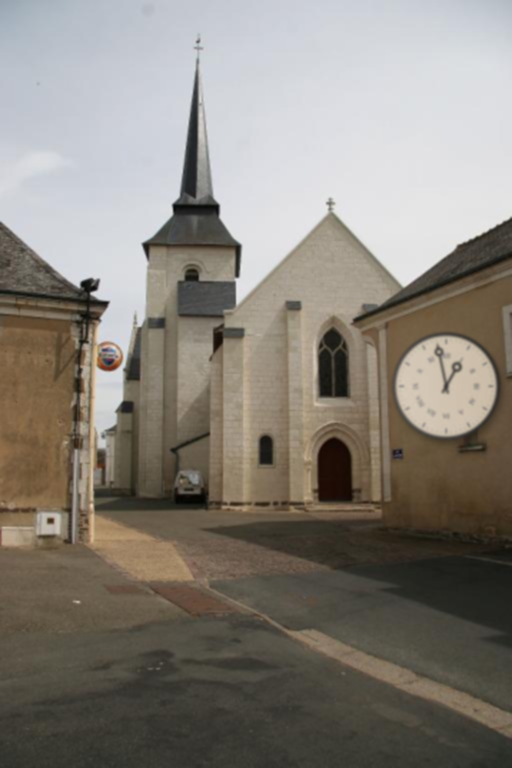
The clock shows 12 h 58 min
